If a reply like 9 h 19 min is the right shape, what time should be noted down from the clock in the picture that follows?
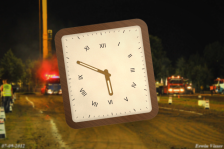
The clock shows 5 h 50 min
